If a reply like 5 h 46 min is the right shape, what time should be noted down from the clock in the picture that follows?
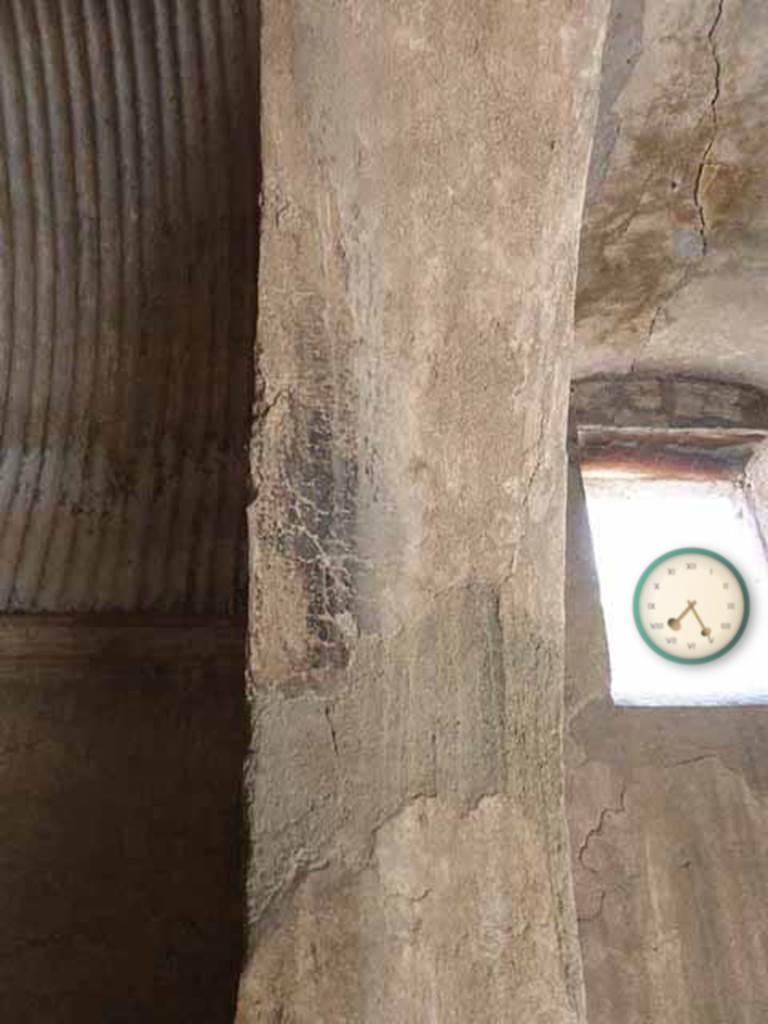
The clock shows 7 h 25 min
